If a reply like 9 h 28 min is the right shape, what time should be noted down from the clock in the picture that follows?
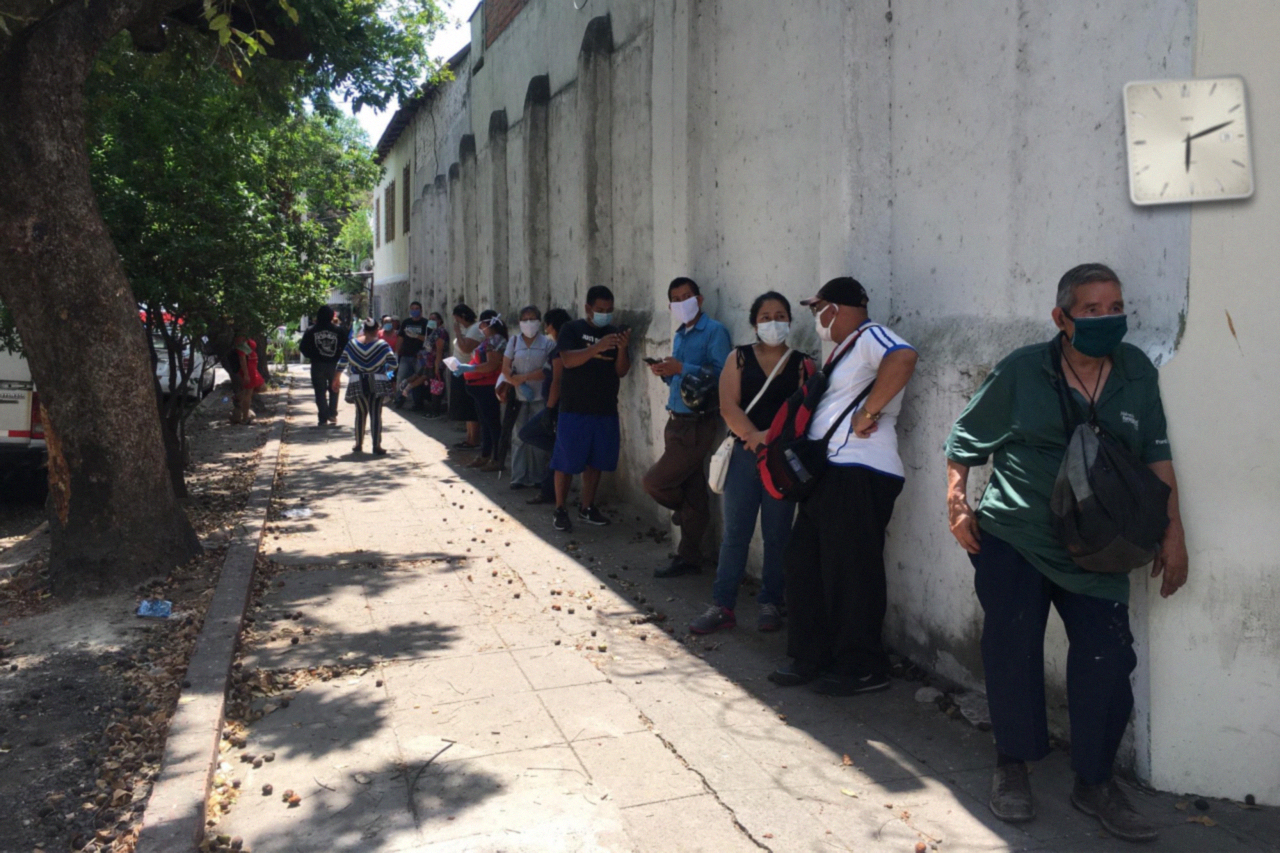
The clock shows 6 h 12 min
